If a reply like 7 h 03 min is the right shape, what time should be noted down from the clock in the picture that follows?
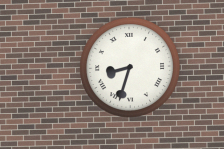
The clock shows 8 h 33 min
